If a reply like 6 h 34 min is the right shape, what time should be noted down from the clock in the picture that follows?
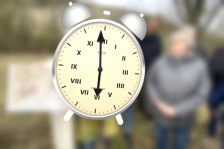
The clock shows 5 h 59 min
